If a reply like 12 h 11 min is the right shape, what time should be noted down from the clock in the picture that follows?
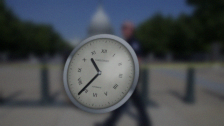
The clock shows 10 h 36 min
